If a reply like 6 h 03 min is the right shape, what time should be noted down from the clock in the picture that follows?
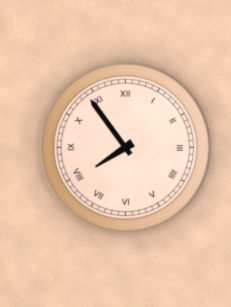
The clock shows 7 h 54 min
